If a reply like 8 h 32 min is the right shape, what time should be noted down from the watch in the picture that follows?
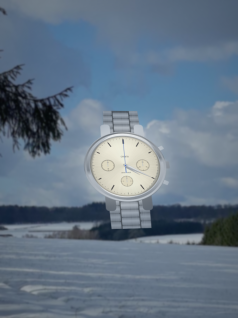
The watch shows 4 h 20 min
